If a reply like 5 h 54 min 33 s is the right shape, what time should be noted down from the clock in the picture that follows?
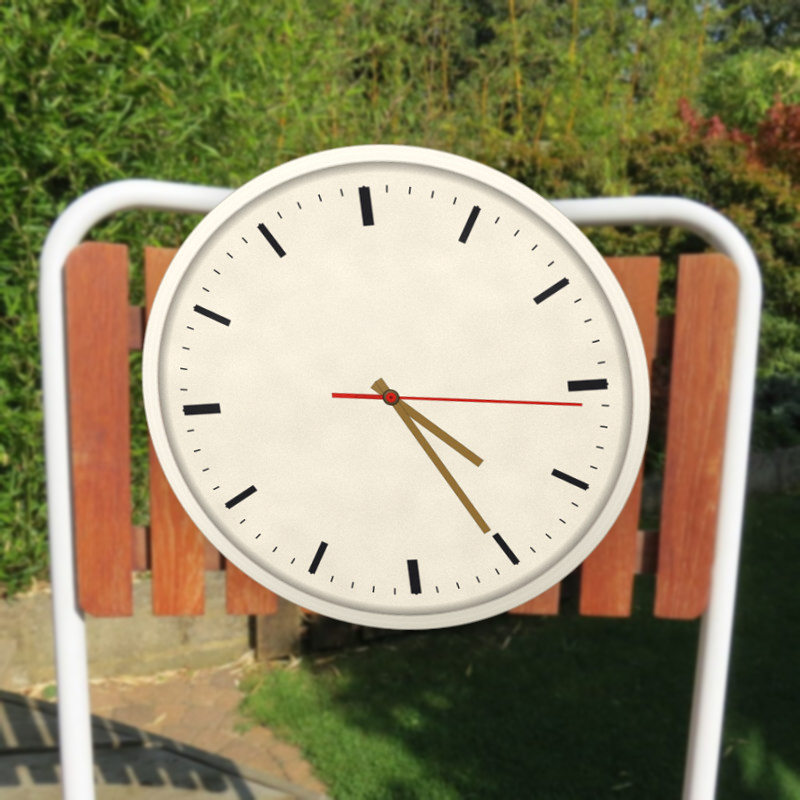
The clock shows 4 h 25 min 16 s
